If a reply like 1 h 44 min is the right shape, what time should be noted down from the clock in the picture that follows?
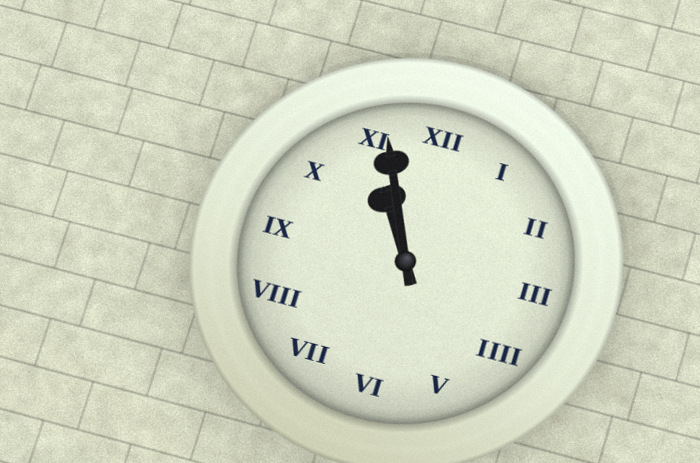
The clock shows 10 h 56 min
